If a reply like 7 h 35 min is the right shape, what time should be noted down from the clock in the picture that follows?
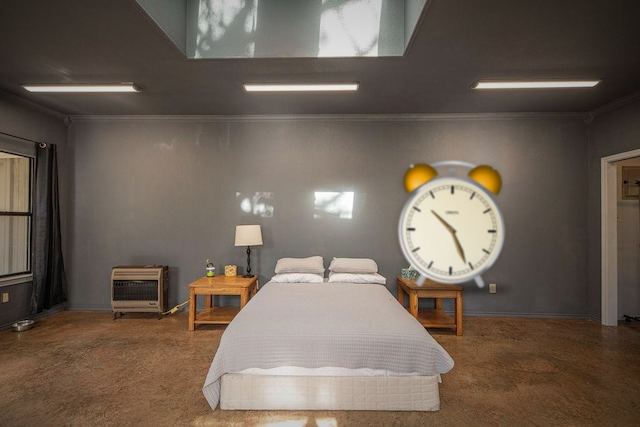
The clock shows 10 h 26 min
